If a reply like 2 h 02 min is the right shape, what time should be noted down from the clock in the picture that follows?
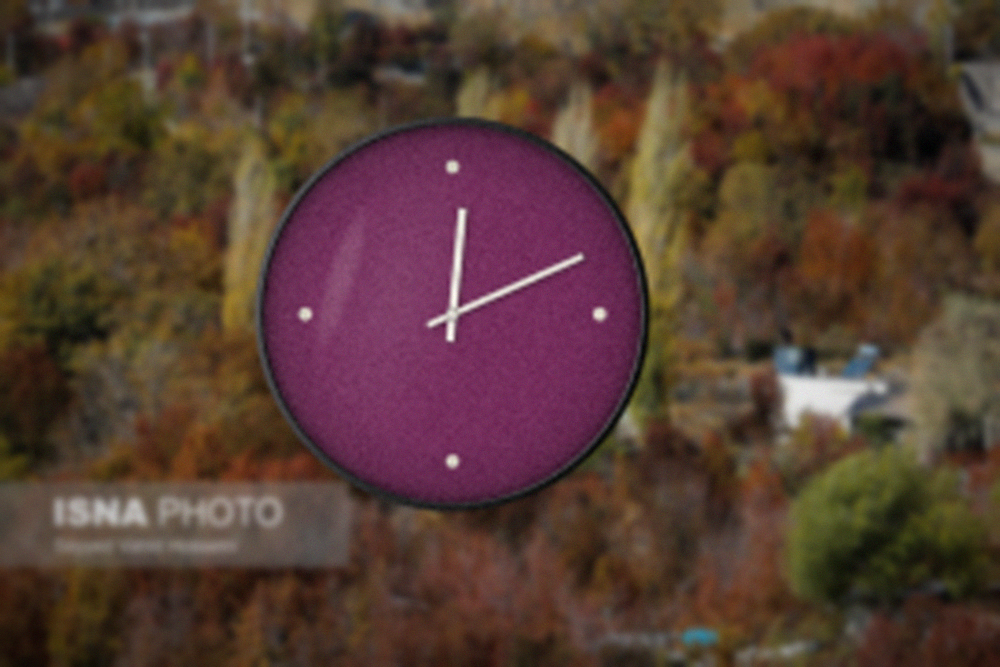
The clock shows 12 h 11 min
